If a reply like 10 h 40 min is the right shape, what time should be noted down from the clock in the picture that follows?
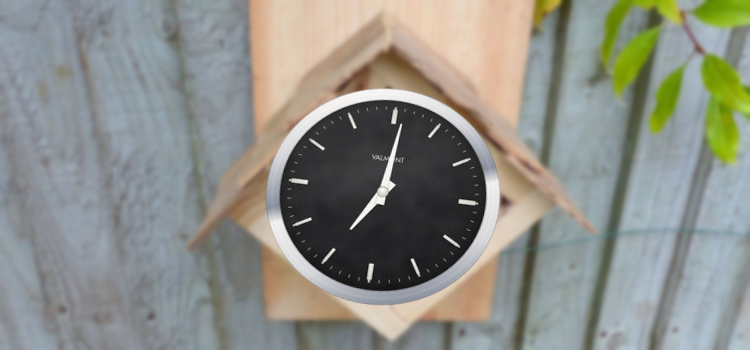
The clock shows 7 h 01 min
